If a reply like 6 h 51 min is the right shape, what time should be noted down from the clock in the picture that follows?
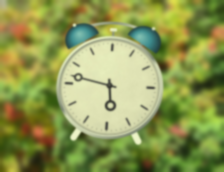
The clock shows 5 h 47 min
